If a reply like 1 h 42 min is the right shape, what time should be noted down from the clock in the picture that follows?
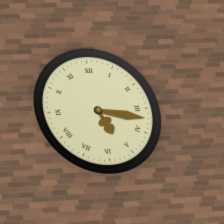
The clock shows 5 h 17 min
